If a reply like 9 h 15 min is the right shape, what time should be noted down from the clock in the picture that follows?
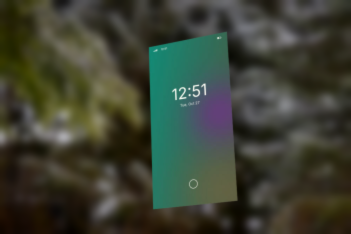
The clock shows 12 h 51 min
